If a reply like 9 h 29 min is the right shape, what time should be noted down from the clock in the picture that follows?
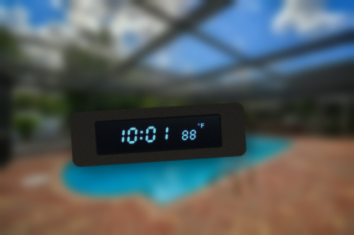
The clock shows 10 h 01 min
